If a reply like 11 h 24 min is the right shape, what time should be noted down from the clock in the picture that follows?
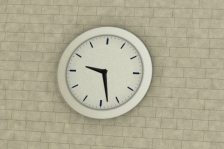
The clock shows 9 h 28 min
